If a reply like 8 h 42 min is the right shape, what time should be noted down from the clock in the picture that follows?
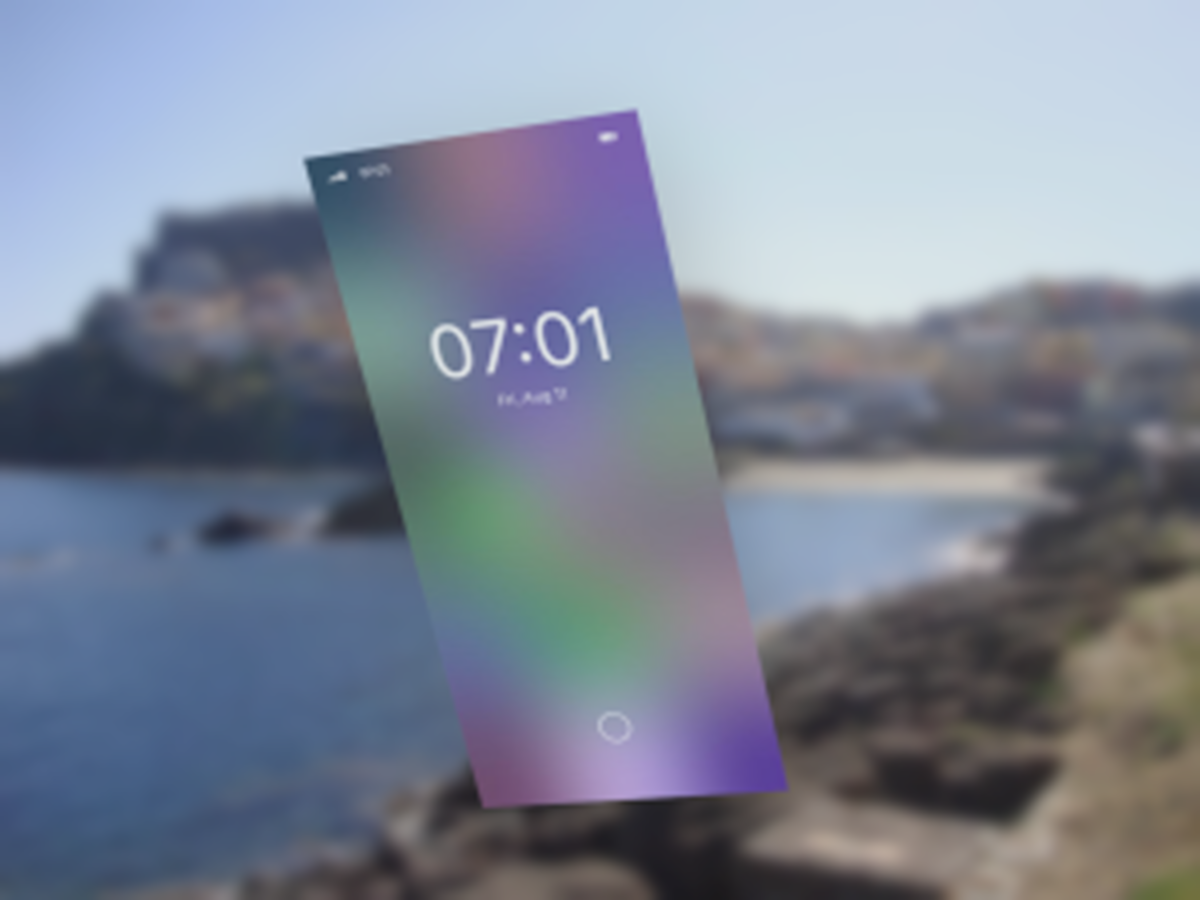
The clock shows 7 h 01 min
